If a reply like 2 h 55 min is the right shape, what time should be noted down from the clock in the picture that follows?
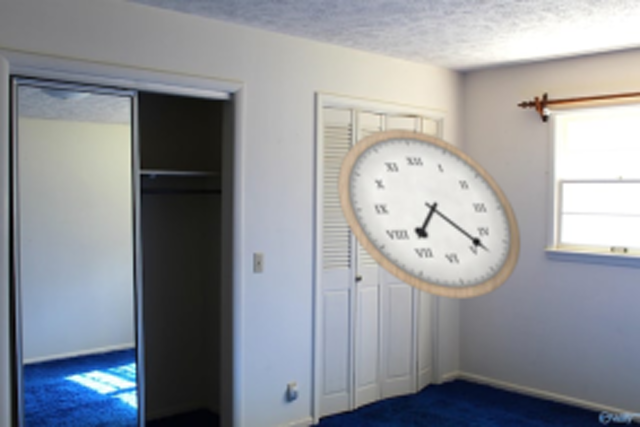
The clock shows 7 h 23 min
